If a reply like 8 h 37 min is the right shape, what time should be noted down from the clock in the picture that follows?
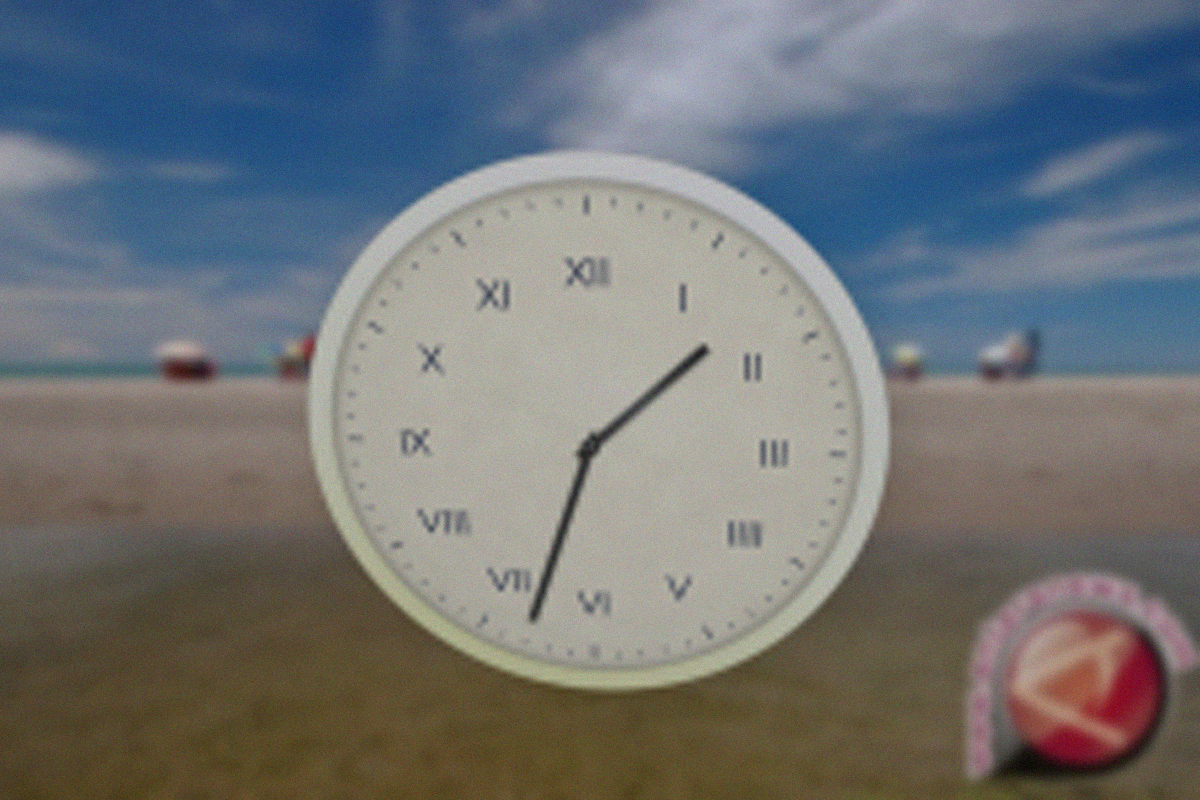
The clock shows 1 h 33 min
